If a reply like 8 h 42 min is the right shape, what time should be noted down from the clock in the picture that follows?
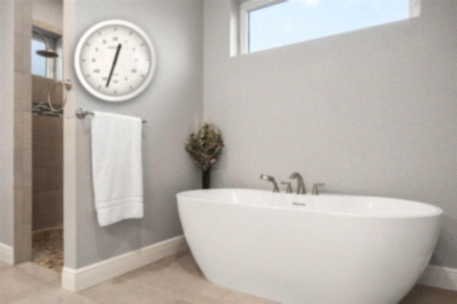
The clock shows 12 h 33 min
